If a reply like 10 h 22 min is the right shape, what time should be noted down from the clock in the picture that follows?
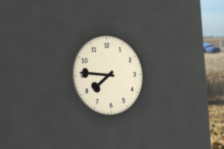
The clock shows 7 h 46 min
